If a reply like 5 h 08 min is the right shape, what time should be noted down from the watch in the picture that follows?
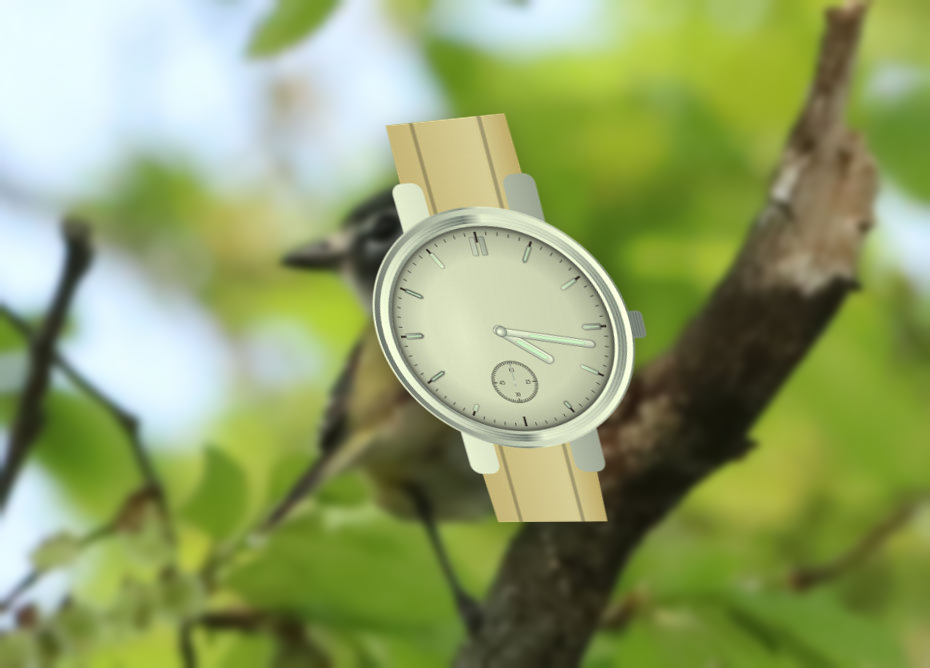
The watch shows 4 h 17 min
